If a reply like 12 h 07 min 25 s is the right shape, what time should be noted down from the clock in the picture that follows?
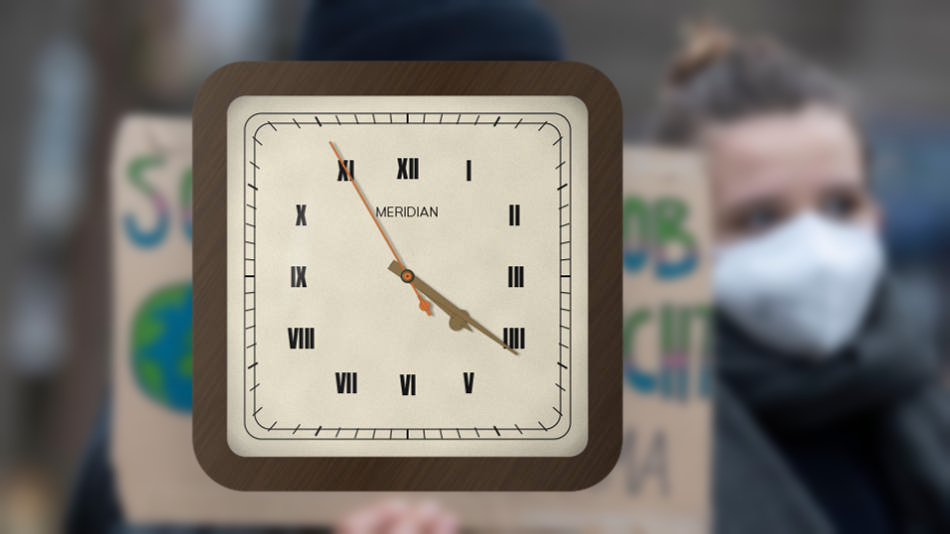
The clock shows 4 h 20 min 55 s
